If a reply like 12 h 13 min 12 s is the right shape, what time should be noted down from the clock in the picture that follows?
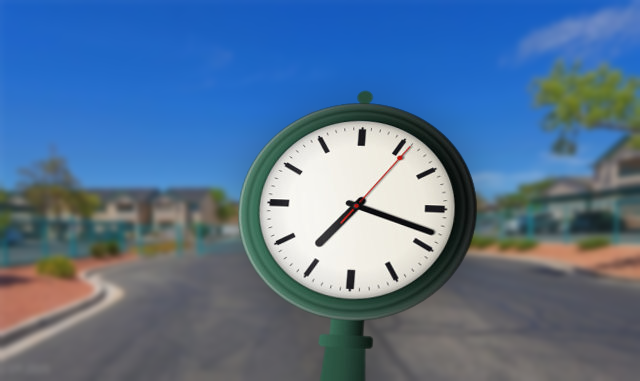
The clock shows 7 h 18 min 06 s
